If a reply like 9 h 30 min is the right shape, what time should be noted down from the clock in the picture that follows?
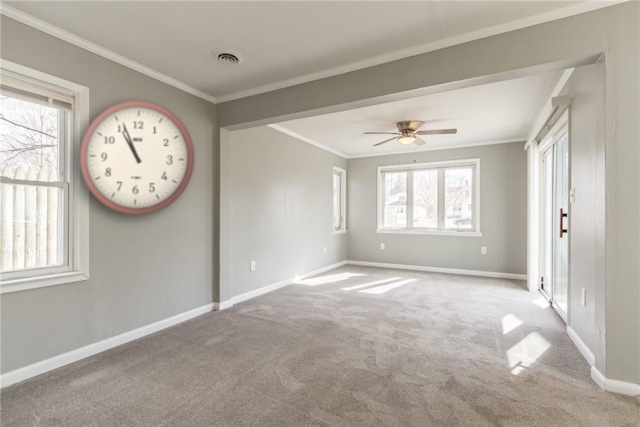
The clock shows 10 h 56 min
